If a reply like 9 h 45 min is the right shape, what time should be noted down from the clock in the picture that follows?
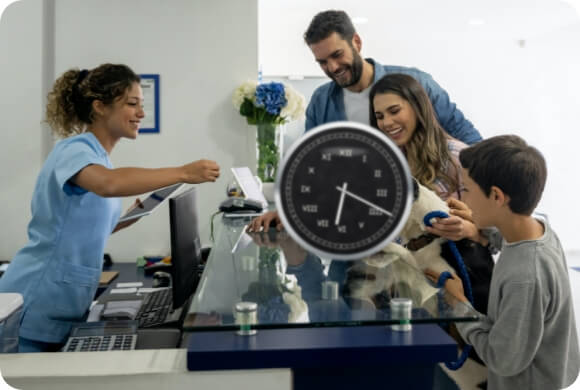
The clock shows 6 h 19 min
